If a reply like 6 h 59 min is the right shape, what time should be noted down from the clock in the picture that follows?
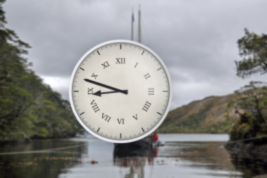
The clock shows 8 h 48 min
